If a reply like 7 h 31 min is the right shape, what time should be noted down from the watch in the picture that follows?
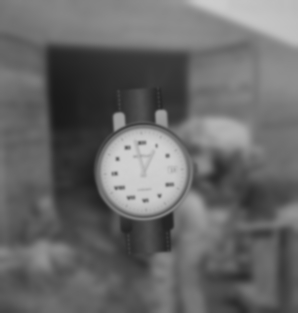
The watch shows 12 h 58 min
